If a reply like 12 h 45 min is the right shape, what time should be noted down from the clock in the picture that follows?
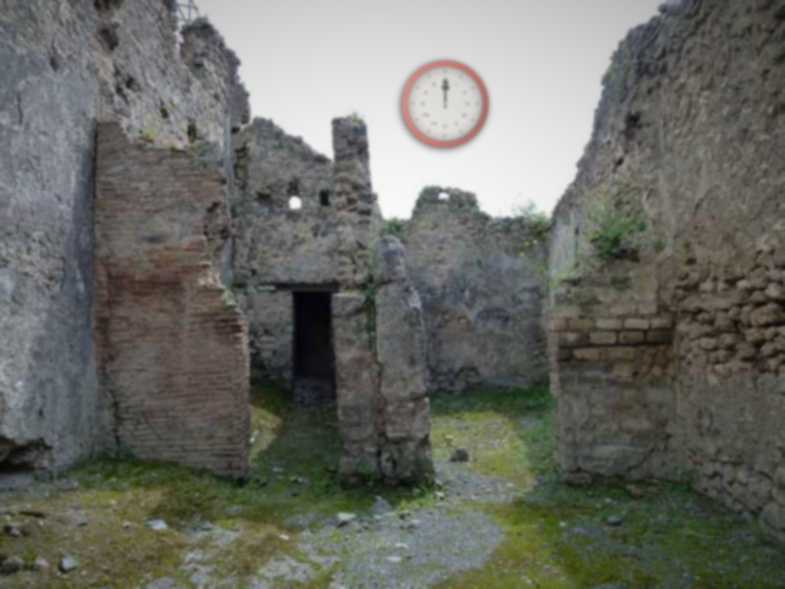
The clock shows 12 h 00 min
